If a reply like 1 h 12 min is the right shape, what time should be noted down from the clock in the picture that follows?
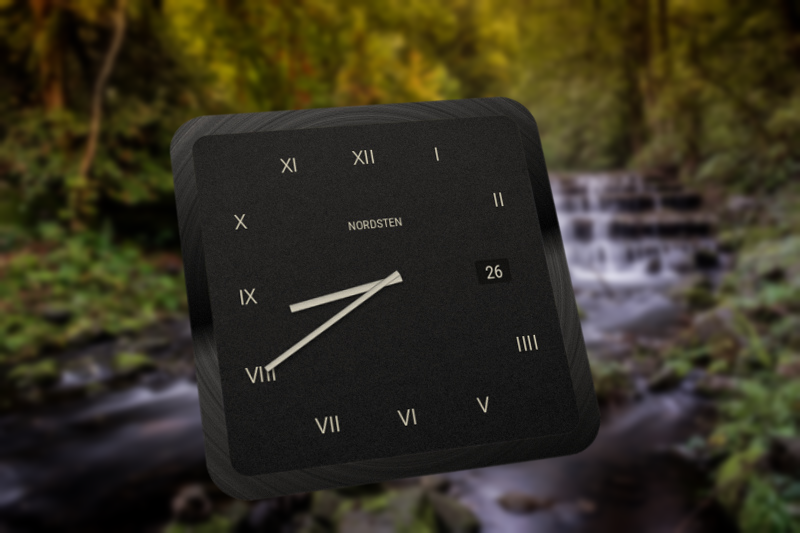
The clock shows 8 h 40 min
